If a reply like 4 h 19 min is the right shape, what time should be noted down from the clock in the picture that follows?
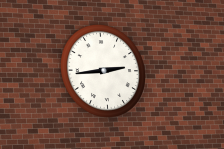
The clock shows 2 h 44 min
